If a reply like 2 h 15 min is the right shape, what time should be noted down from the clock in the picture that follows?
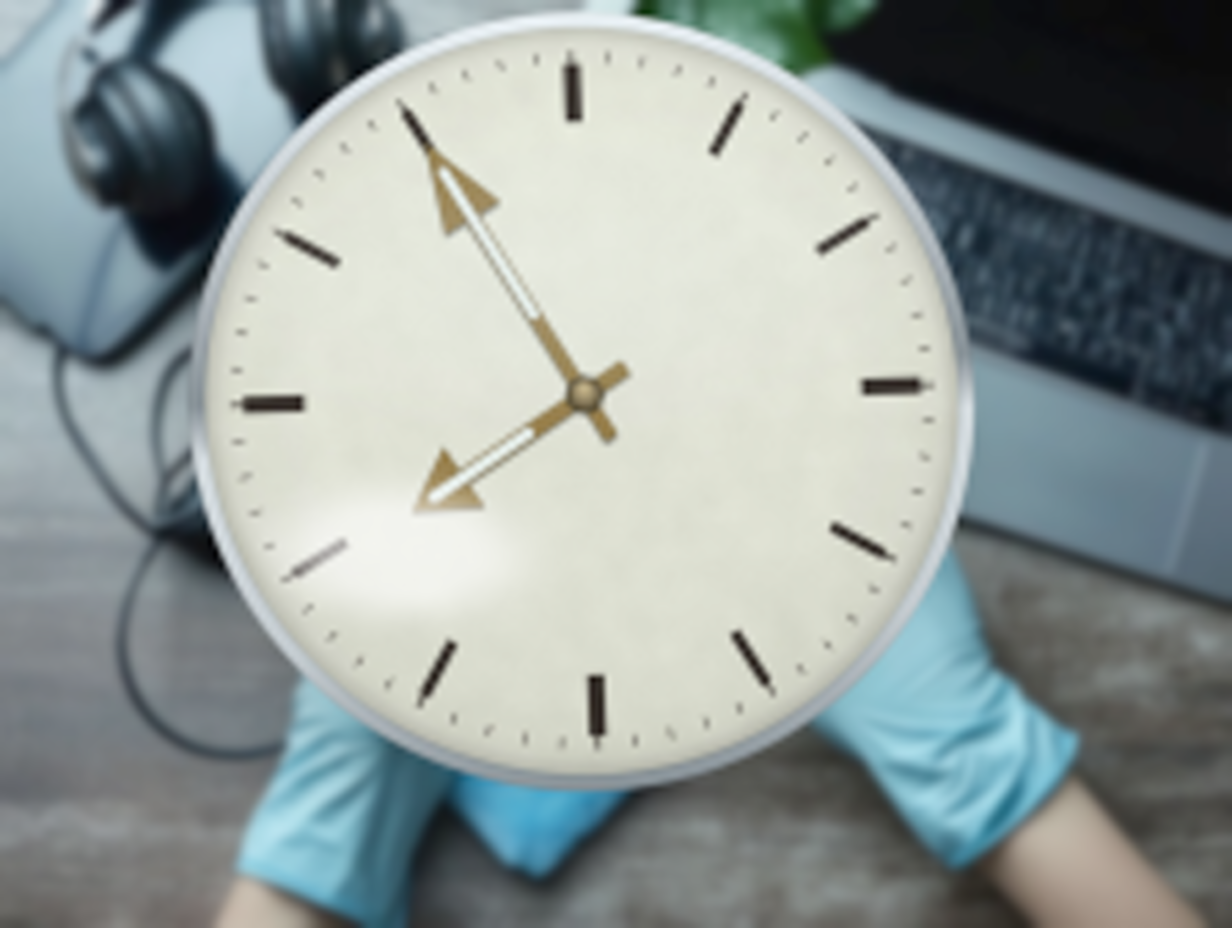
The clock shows 7 h 55 min
